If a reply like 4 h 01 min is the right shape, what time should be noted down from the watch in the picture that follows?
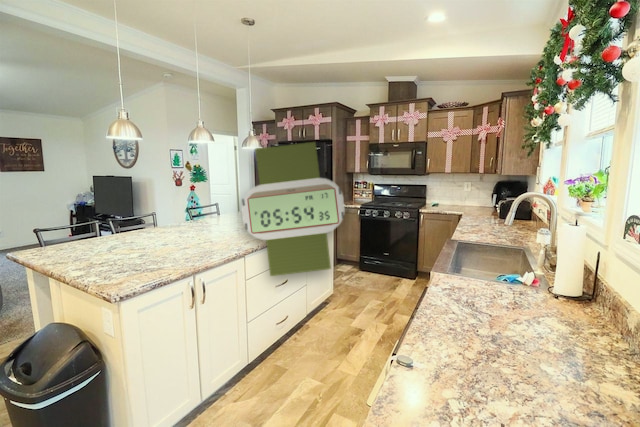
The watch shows 5 h 54 min
